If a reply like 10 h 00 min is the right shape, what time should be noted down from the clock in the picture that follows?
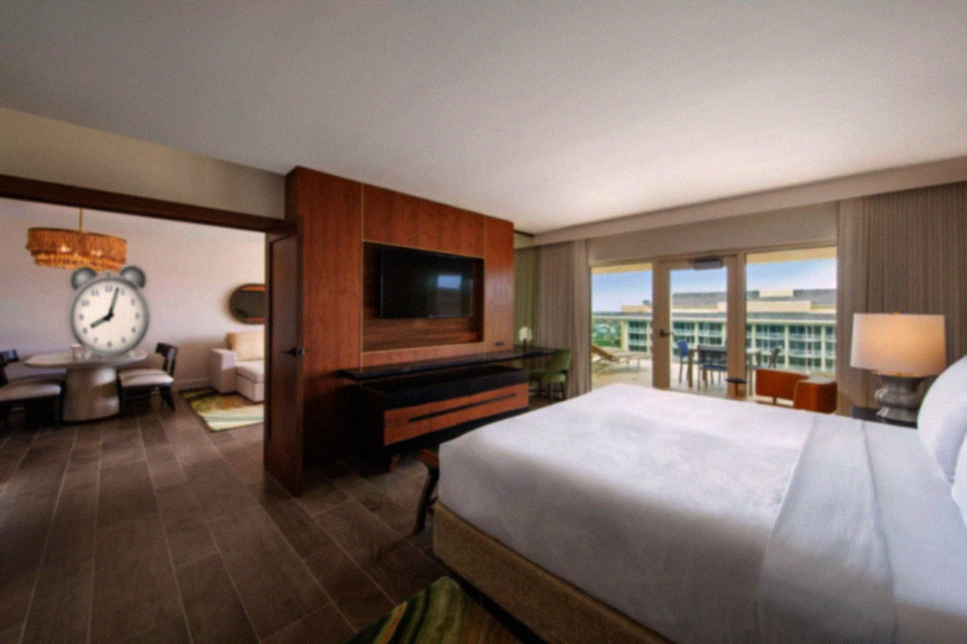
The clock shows 8 h 03 min
